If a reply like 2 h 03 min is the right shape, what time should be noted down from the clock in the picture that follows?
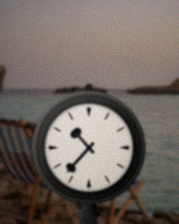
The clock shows 10 h 37 min
